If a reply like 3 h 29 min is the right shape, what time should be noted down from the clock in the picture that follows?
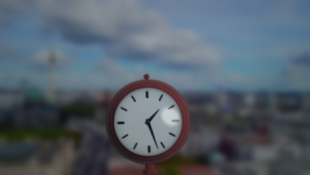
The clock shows 1 h 27 min
